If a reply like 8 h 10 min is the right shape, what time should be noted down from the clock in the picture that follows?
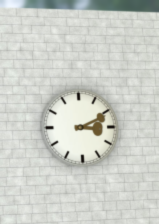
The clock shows 3 h 11 min
